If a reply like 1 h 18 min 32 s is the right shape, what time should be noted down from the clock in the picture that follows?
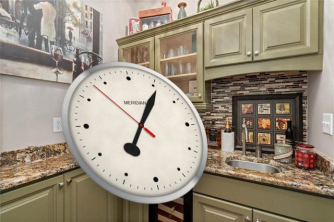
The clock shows 7 h 05 min 53 s
